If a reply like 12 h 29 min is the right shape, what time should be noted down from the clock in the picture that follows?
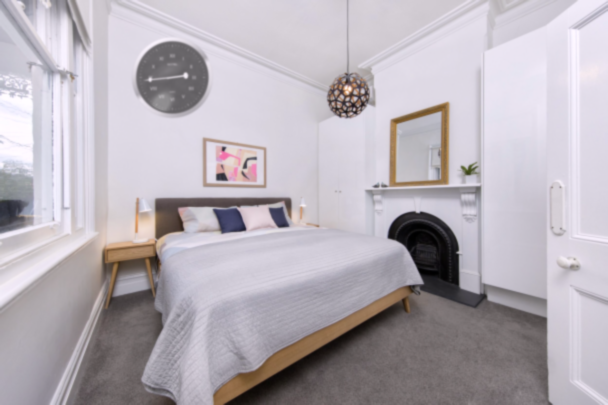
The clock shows 2 h 44 min
